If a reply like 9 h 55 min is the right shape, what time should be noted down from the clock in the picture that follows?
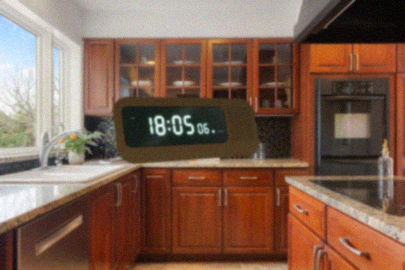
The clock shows 18 h 05 min
